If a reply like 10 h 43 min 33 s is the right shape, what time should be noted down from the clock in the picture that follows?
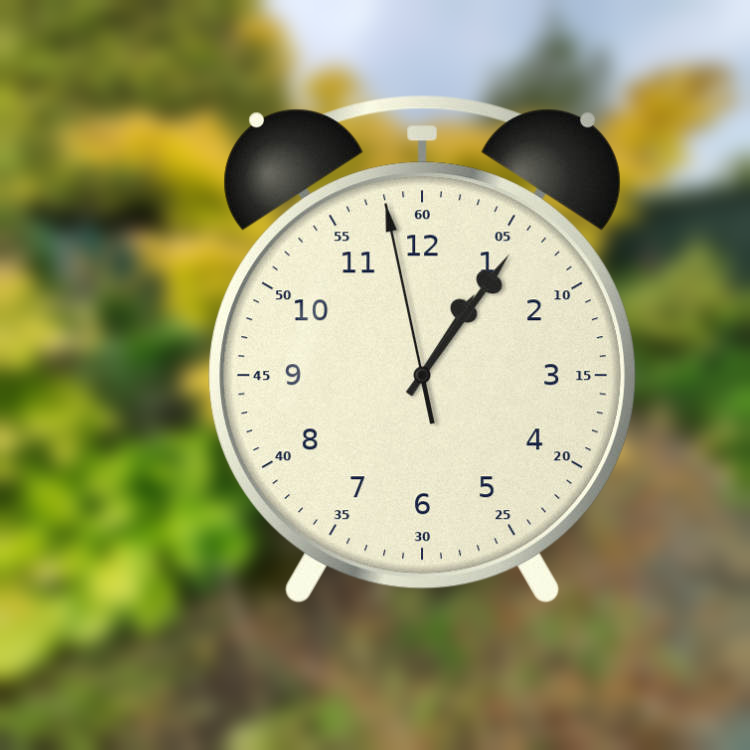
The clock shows 1 h 05 min 58 s
